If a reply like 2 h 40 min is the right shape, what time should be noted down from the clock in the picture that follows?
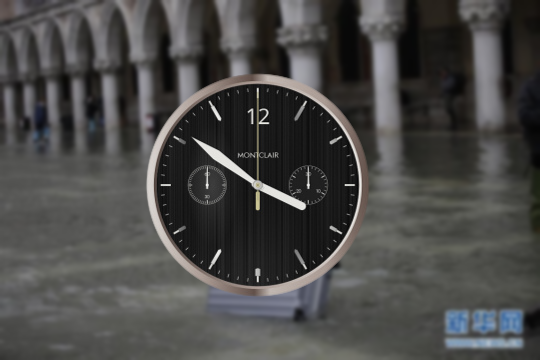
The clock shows 3 h 51 min
